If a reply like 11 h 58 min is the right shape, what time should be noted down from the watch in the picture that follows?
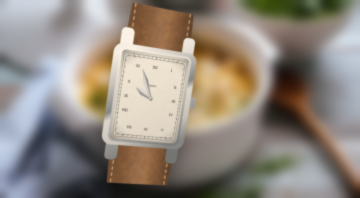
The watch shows 9 h 56 min
